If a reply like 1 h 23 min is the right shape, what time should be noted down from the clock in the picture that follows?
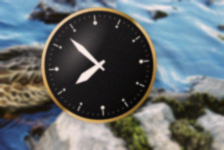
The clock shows 7 h 53 min
